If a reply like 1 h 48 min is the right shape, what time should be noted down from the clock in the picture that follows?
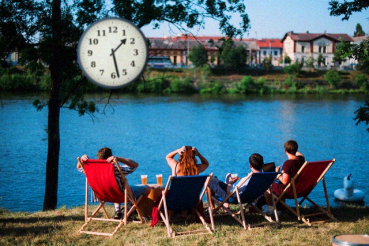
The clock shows 1 h 28 min
